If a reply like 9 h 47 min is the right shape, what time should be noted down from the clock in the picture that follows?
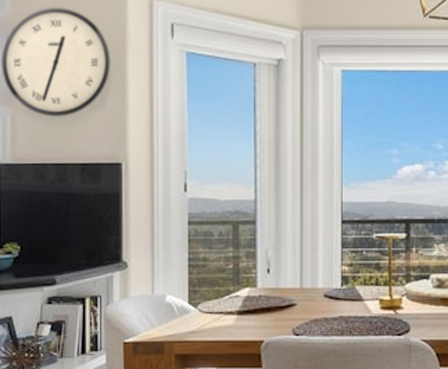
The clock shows 12 h 33 min
